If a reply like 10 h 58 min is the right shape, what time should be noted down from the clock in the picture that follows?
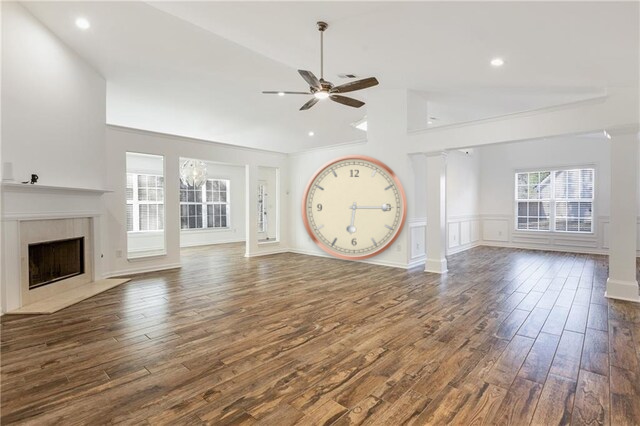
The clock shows 6 h 15 min
